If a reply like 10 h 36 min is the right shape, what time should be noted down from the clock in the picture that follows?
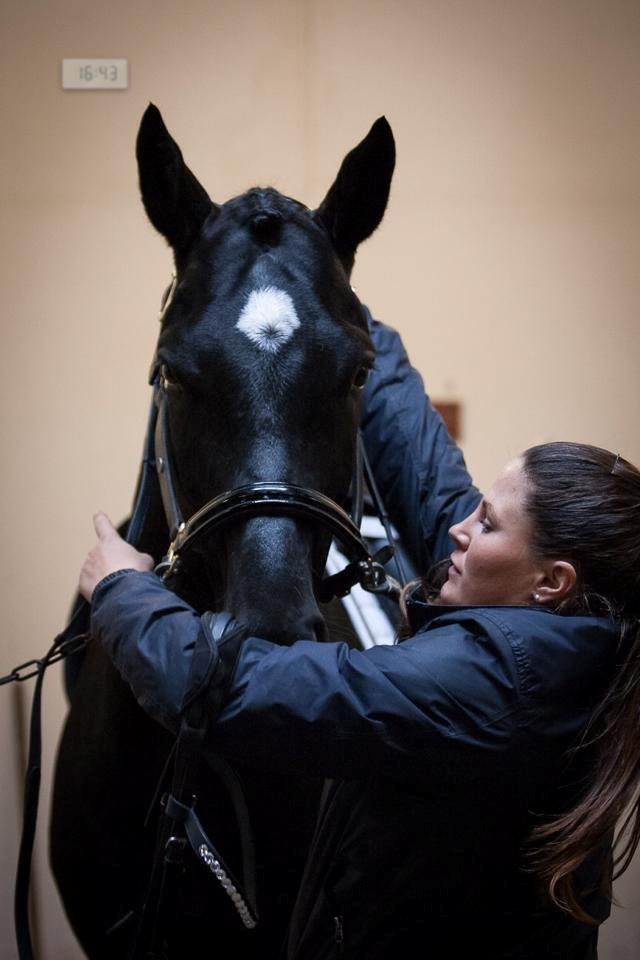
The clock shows 16 h 43 min
